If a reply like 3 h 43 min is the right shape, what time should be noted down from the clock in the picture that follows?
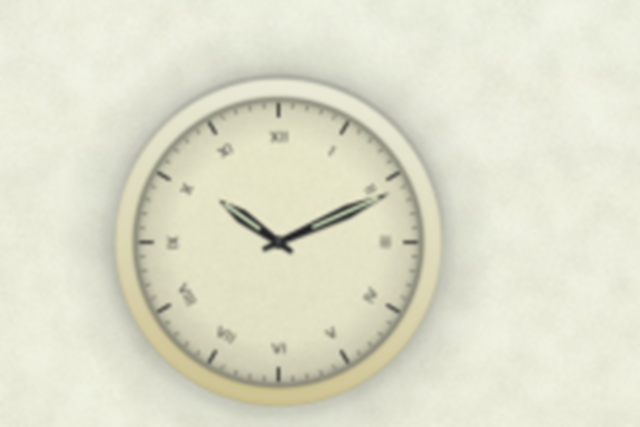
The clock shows 10 h 11 min
